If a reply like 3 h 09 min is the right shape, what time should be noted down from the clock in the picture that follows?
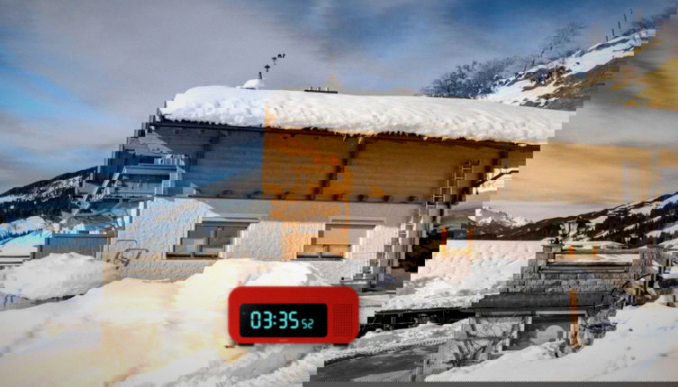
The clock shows 3 h 35 min
